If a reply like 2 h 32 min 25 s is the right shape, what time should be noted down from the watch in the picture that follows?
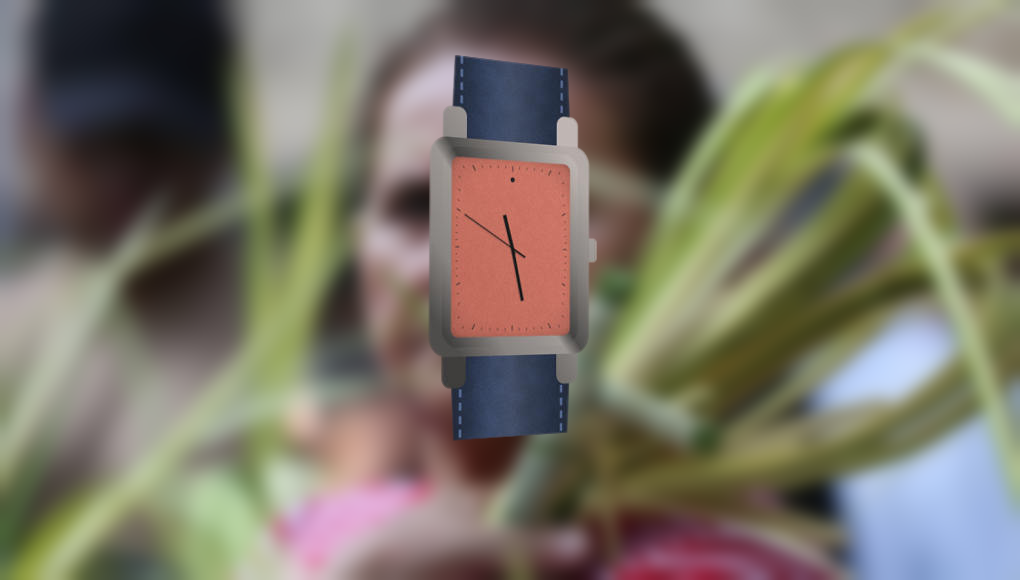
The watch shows 11 h 27 min 50 s
